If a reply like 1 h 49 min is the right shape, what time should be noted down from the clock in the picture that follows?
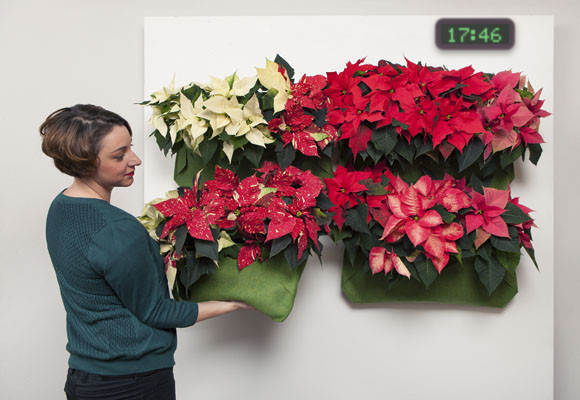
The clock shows 17 h 46 min
